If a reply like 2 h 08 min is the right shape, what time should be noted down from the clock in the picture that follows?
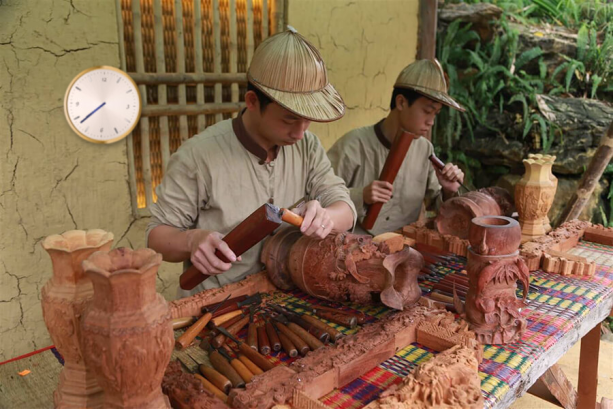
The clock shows 7 h 38 min
